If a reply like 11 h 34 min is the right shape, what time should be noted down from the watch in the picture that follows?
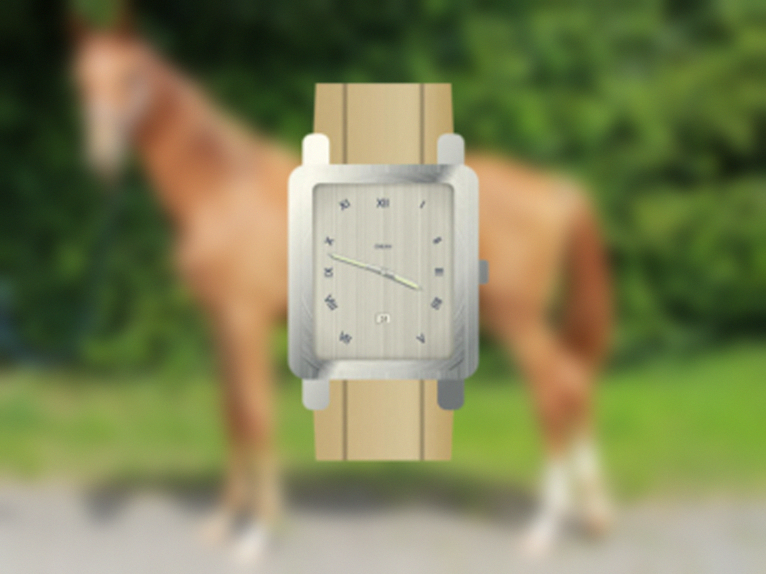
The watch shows 3 h 48 min
